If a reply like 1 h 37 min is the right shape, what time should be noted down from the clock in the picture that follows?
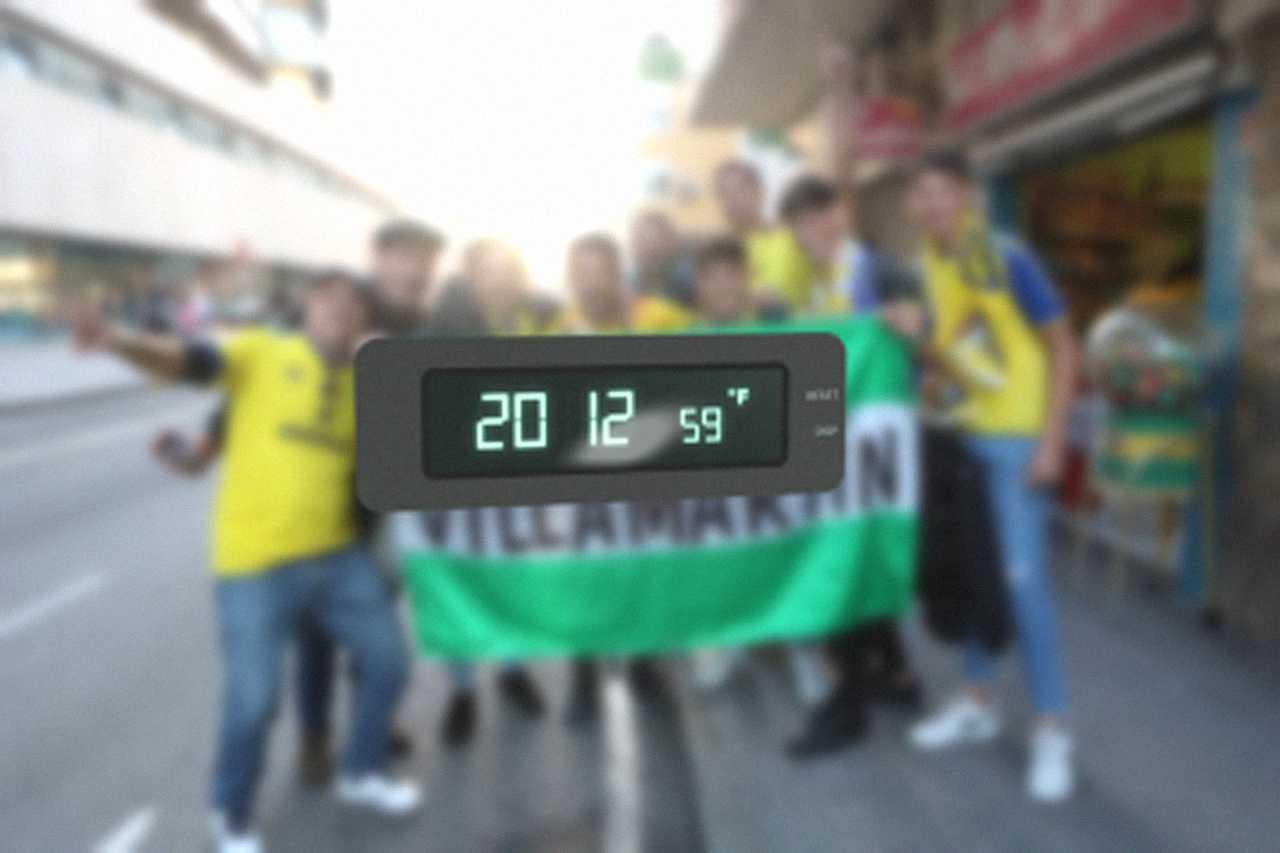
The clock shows 20 h 12 min
